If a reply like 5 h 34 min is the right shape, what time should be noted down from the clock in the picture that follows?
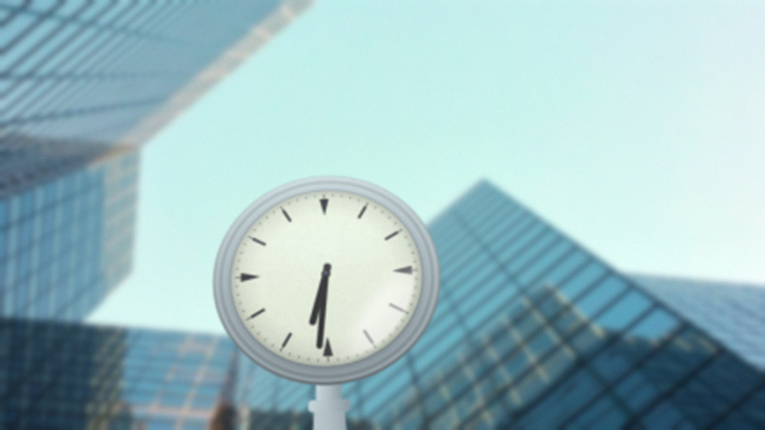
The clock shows 6 h 31 min
